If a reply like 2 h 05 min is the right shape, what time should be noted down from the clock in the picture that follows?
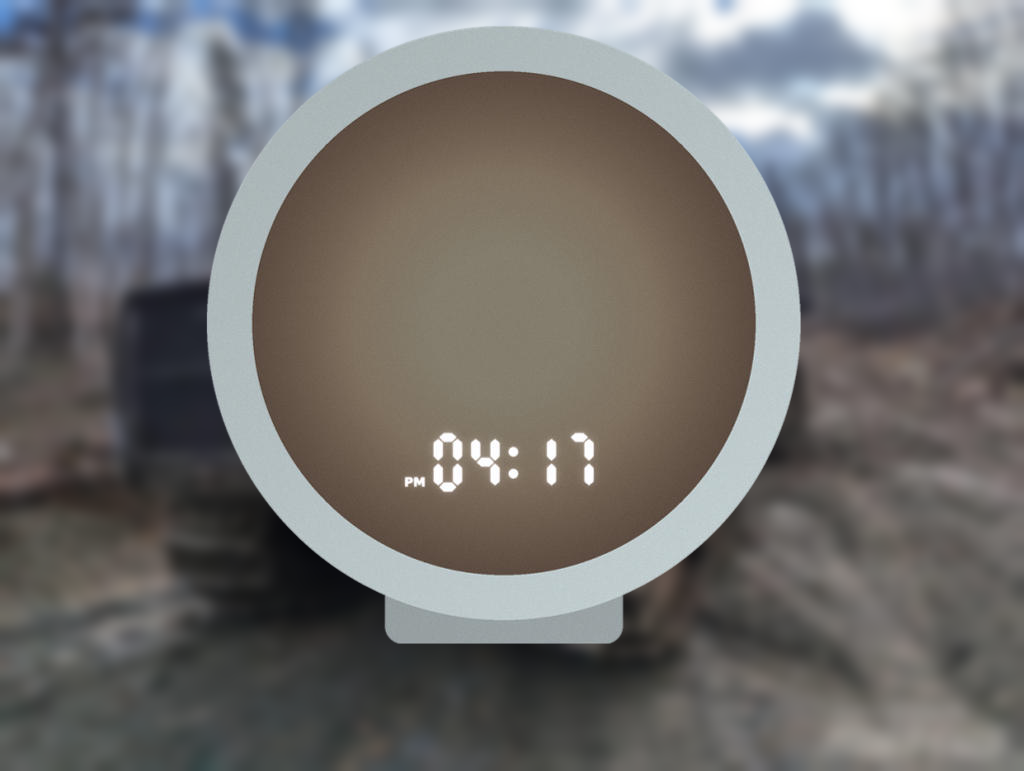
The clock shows 4 h 17 min
